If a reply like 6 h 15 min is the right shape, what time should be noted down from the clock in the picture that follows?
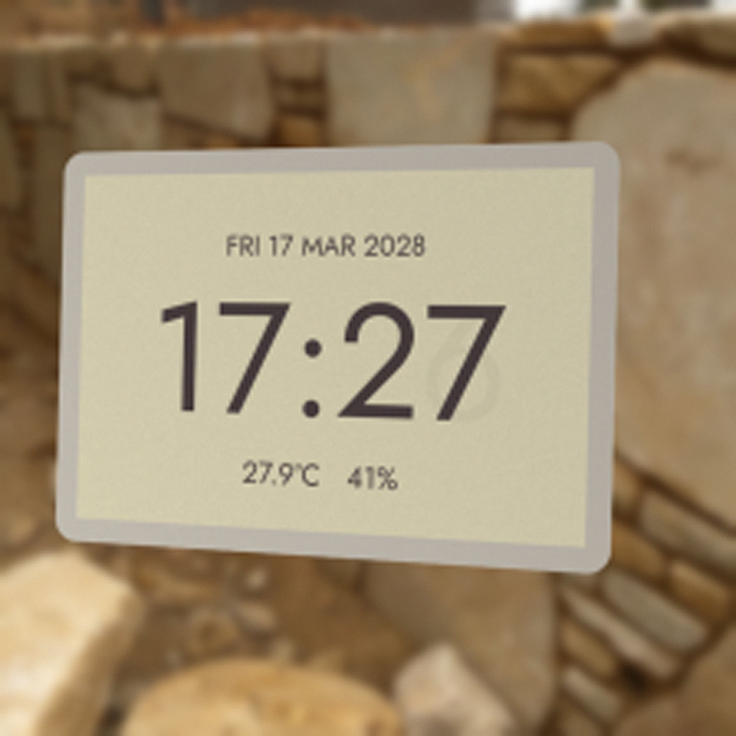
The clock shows 17 h 27 min
